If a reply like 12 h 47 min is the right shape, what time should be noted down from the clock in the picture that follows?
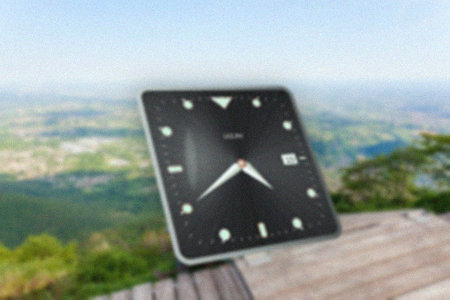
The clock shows 4 h 40 min
